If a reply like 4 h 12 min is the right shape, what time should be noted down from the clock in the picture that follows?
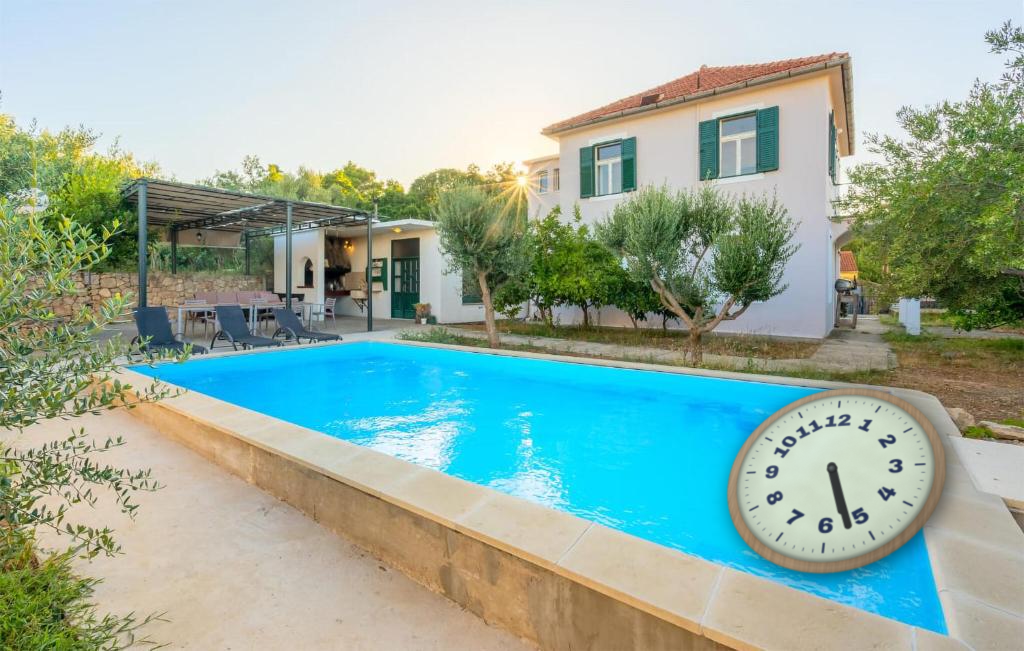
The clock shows 5 h 27 min
